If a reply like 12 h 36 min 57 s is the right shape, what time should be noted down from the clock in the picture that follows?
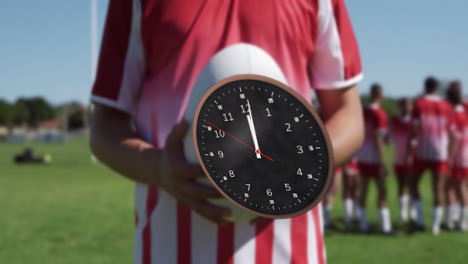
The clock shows 12 h 00 min 51 s
